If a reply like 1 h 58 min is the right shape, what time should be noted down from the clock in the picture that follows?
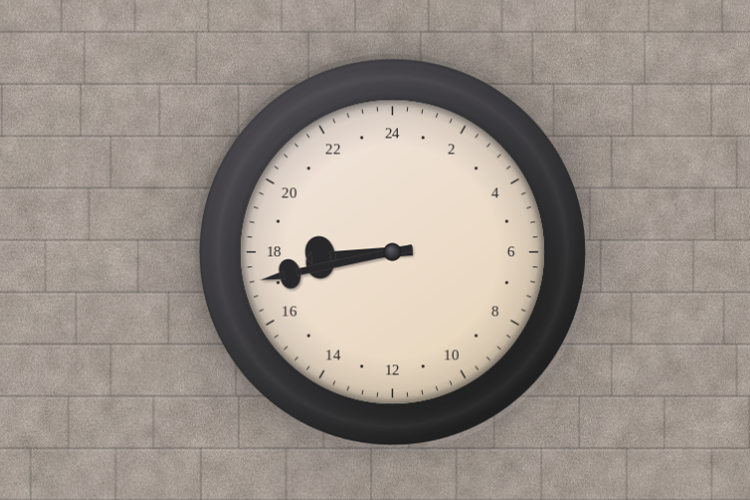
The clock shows 17 h 43 min
